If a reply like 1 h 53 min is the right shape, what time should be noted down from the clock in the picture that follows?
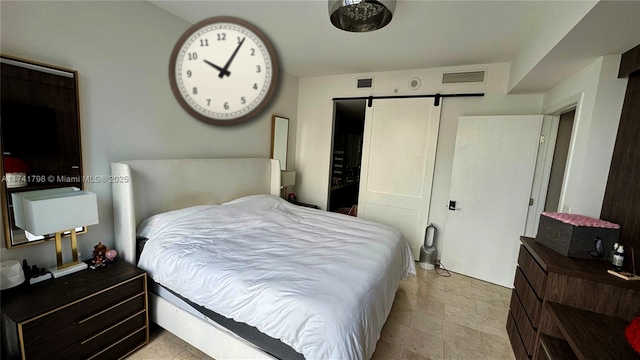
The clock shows 10 h 06 min
